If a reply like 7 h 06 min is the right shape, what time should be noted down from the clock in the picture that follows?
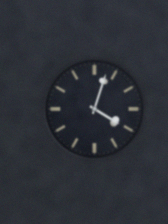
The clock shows 4 h 03 min
